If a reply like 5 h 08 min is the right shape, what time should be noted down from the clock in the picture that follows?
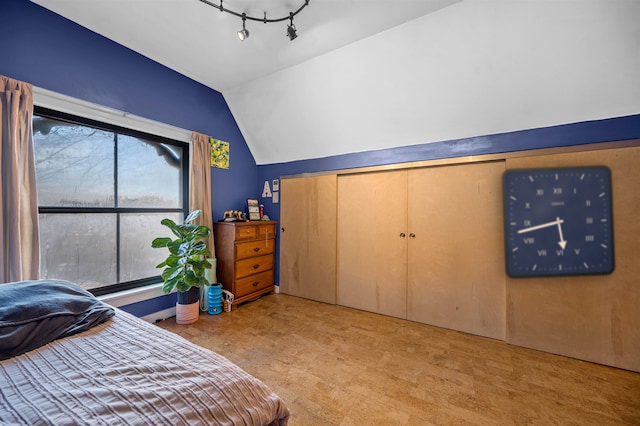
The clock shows 5 h 43 min
